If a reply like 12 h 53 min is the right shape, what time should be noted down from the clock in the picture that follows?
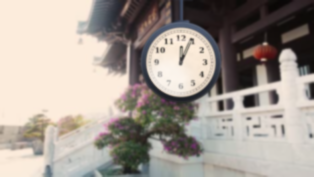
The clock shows 12 h 04 min
